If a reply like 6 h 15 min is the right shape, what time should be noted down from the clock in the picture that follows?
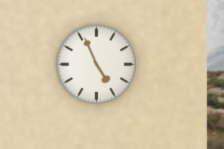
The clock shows 4 h 56 min
